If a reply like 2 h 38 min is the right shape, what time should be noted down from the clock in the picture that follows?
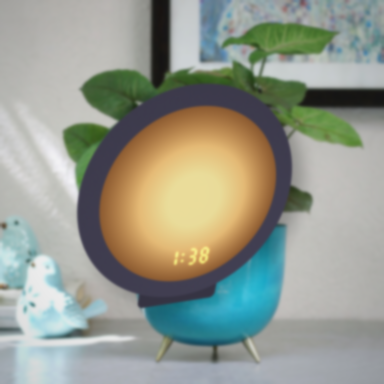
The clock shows 1 h 38 min
